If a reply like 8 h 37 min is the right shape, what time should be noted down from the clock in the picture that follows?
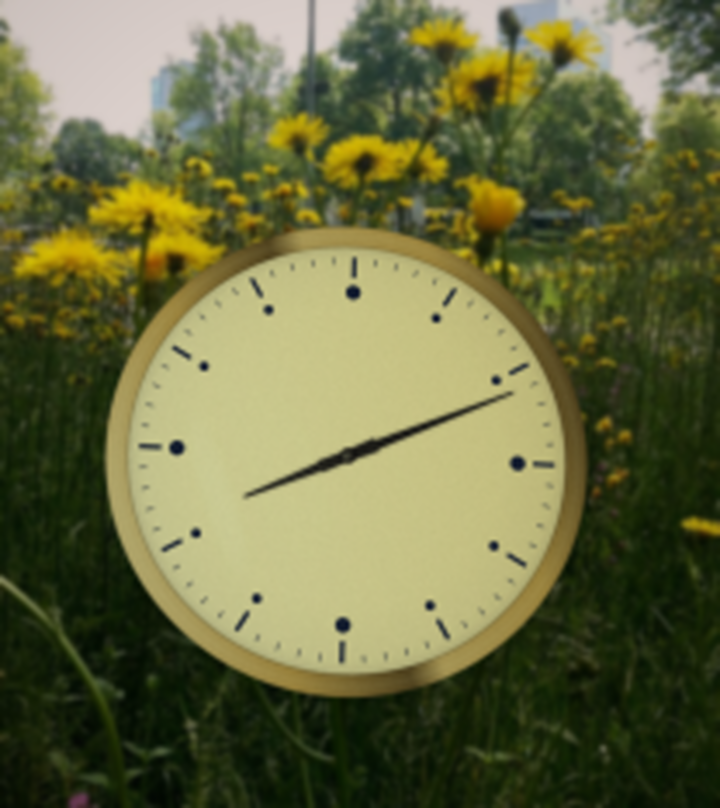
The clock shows 8 h 11 min
